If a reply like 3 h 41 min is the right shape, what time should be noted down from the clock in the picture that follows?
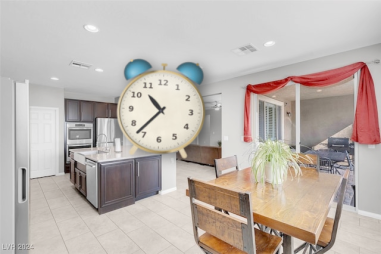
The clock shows 10 h 37 min
